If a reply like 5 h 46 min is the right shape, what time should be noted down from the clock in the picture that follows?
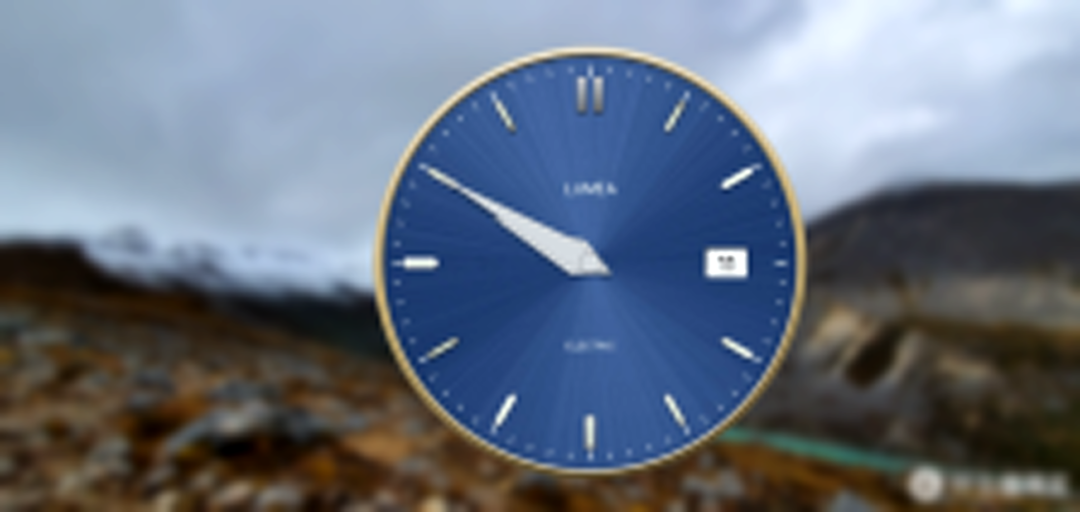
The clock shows 9 h 50 min
